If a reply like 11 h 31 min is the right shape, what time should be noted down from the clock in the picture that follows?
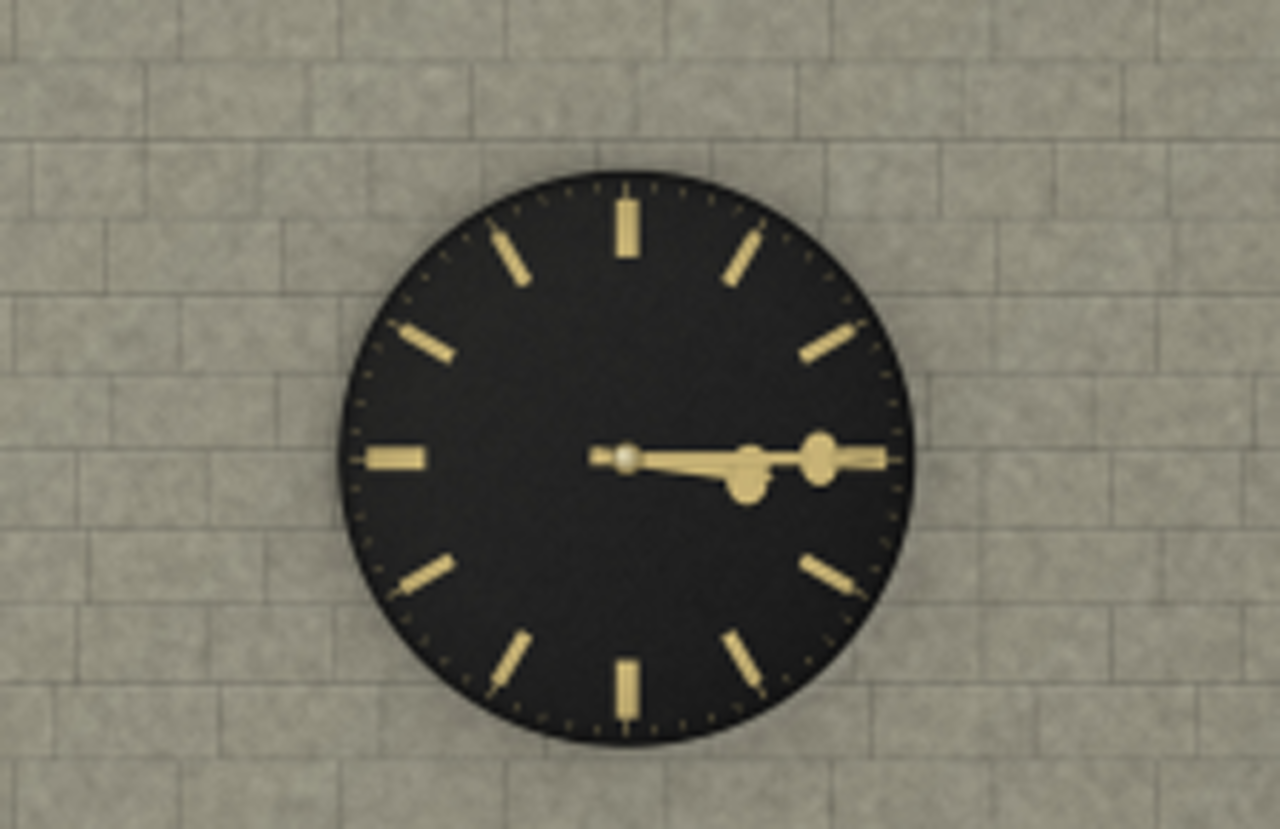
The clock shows 3 h 15 min
